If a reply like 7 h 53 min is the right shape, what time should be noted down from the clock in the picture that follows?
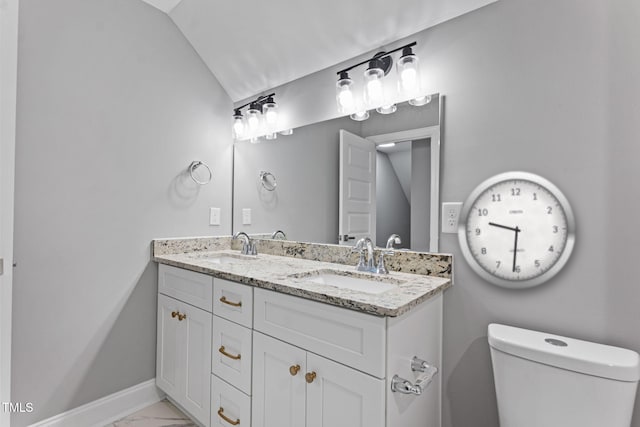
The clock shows 9 h 31 min
